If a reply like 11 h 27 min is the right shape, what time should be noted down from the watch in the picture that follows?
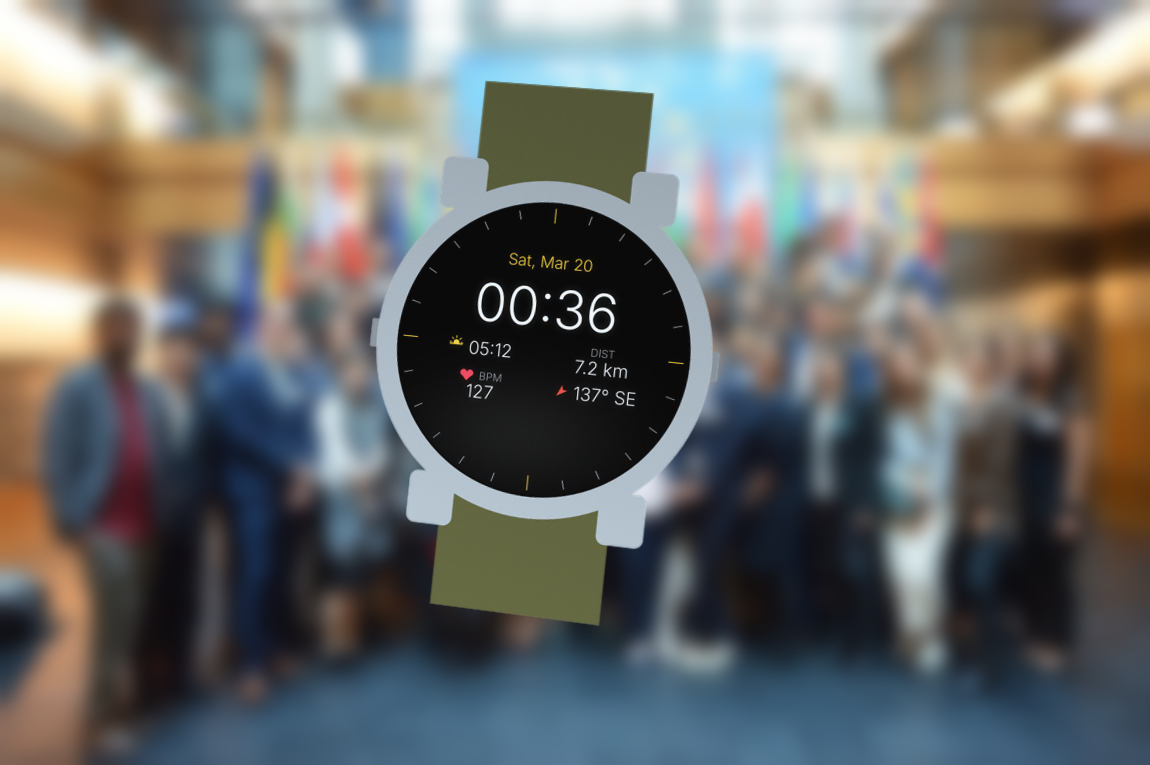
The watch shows 0 h 36 min
